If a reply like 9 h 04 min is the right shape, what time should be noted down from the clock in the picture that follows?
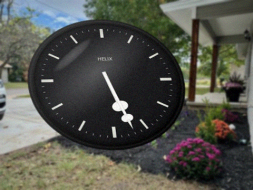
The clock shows 5 h 27 min
